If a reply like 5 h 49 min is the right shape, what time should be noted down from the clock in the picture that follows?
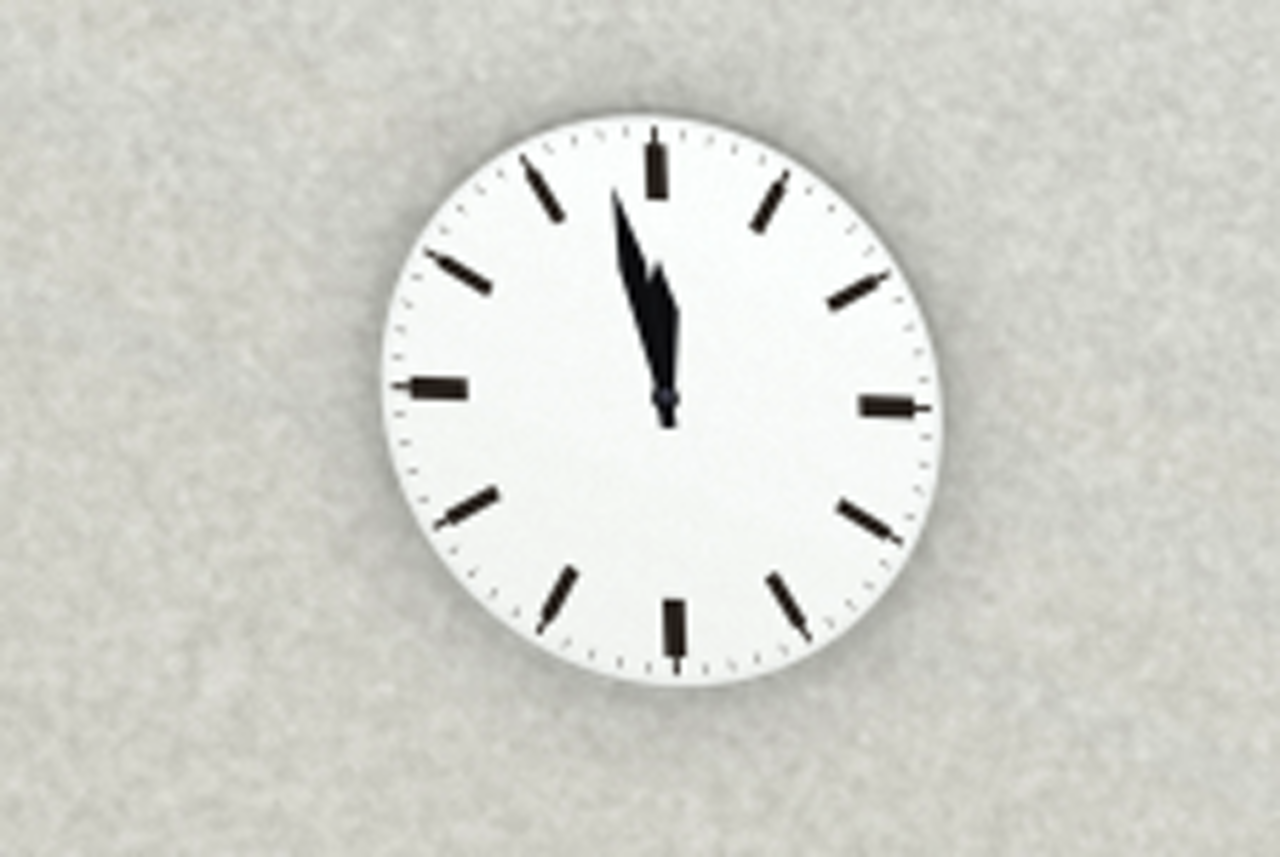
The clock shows 11 h 58 min
